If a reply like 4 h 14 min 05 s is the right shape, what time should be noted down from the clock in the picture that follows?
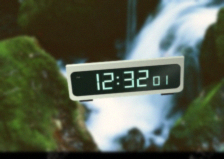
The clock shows 12 h 32 min 01 s
